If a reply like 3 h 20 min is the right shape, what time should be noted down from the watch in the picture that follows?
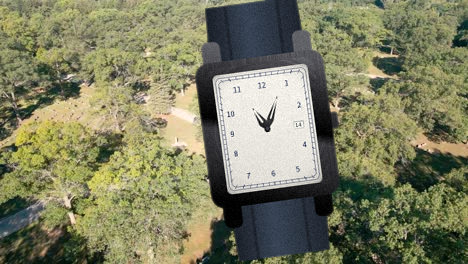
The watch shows 11 h 04 min
